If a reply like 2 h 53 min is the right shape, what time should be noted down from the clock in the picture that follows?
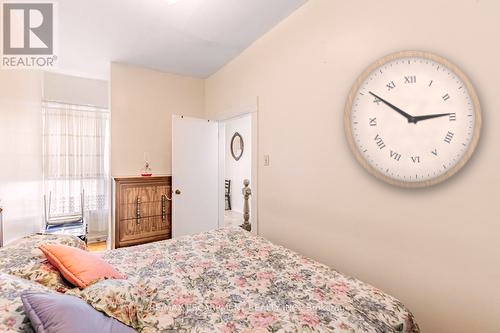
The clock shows 2 h 51 min
